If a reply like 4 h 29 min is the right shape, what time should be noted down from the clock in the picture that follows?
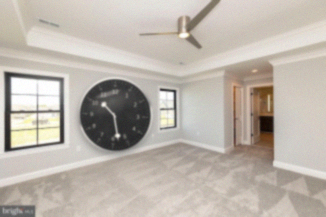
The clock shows 10 h 28 min
